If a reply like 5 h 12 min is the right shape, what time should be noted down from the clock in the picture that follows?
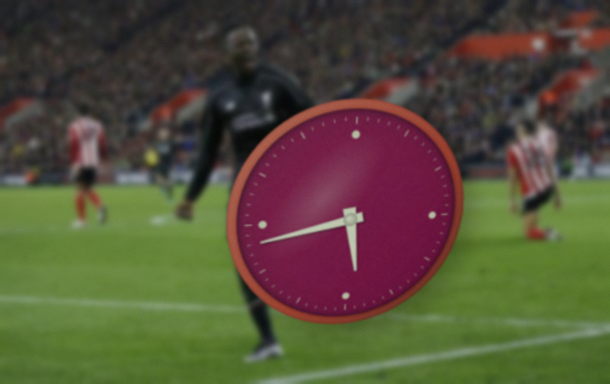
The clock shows 5 h 43 min
